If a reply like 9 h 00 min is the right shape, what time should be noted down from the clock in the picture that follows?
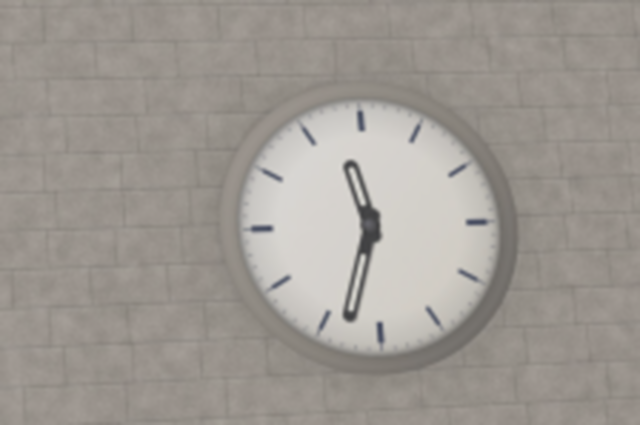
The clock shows 11 h 33 min
